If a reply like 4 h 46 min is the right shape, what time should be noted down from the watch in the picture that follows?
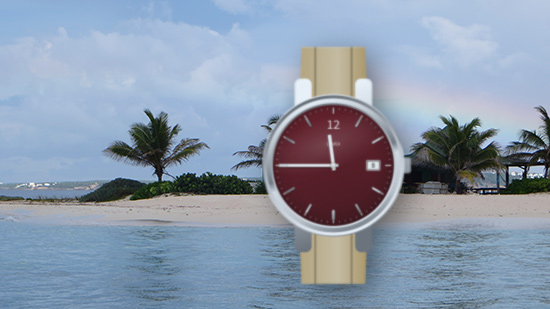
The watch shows 11 h 45 min
